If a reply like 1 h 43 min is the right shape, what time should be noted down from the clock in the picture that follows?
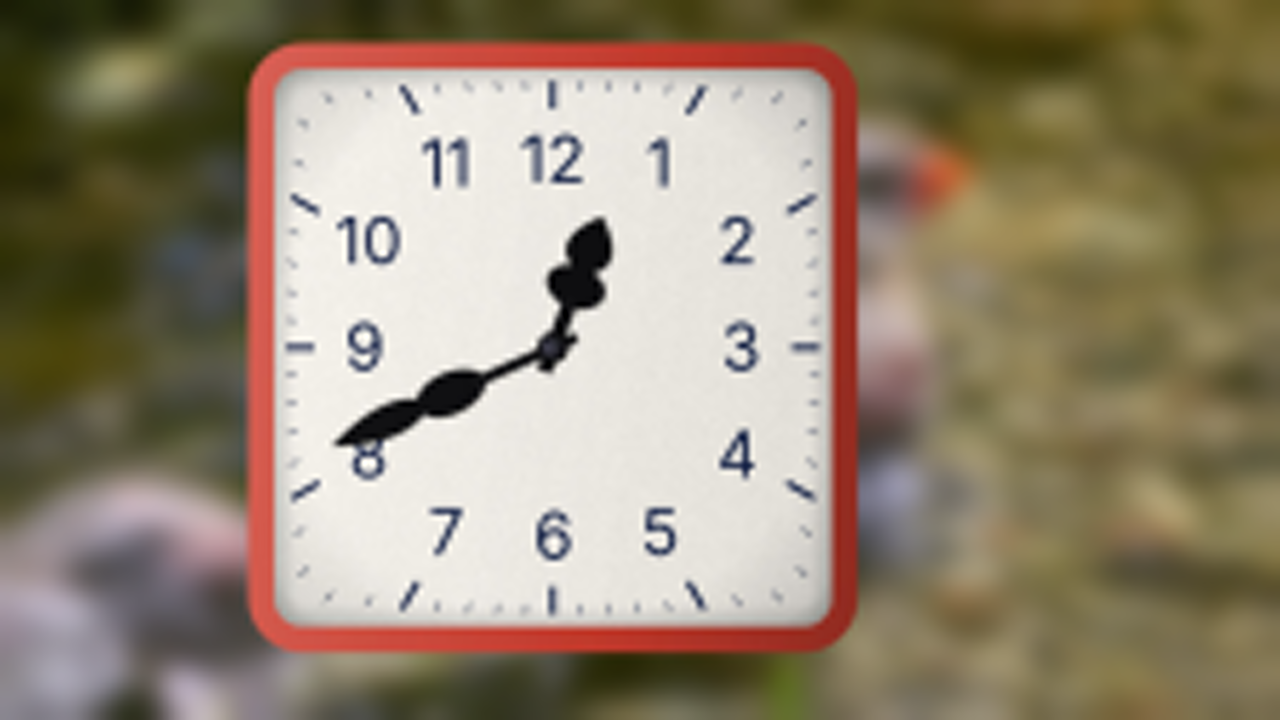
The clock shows 12 h 41 min
